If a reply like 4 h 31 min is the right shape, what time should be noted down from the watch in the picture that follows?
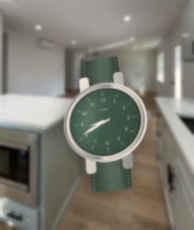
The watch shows 8 h 41 min
